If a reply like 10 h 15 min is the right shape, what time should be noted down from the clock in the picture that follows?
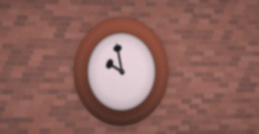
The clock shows 9 h 58 min
